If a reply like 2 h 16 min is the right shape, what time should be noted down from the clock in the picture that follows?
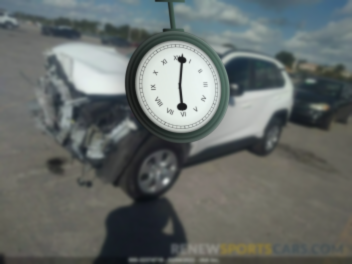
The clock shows 6 h 02 min
